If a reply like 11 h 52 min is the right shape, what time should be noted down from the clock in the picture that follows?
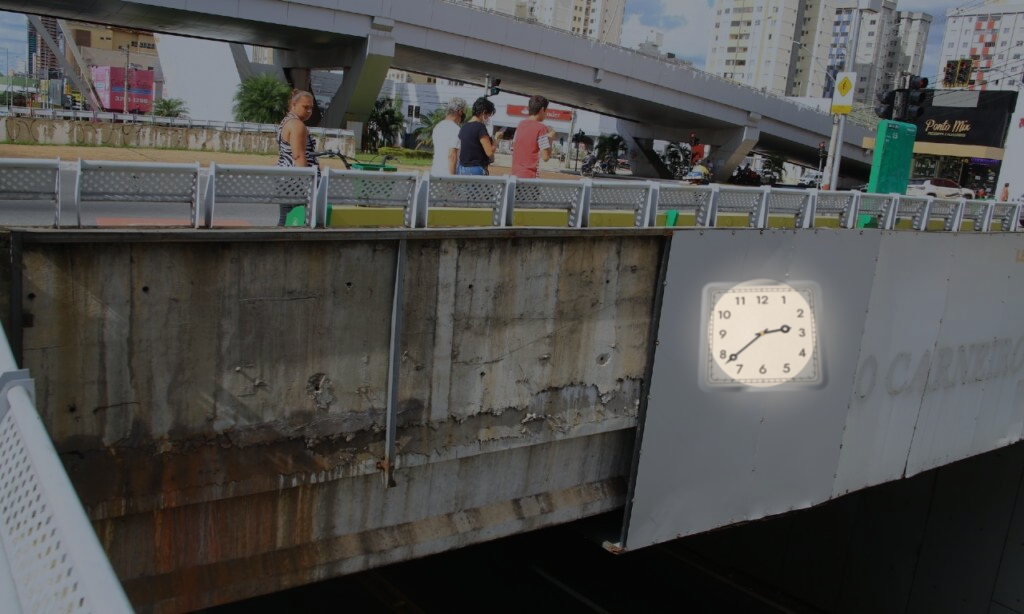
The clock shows 2 h 38 min
